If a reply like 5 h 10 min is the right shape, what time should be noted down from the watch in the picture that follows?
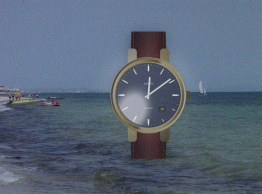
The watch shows 12 h 09 min
